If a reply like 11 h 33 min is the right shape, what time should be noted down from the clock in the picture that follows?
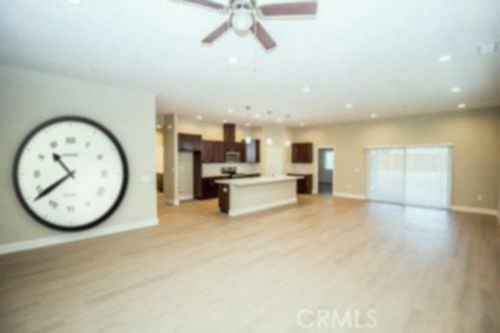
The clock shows 10 h 39 min
